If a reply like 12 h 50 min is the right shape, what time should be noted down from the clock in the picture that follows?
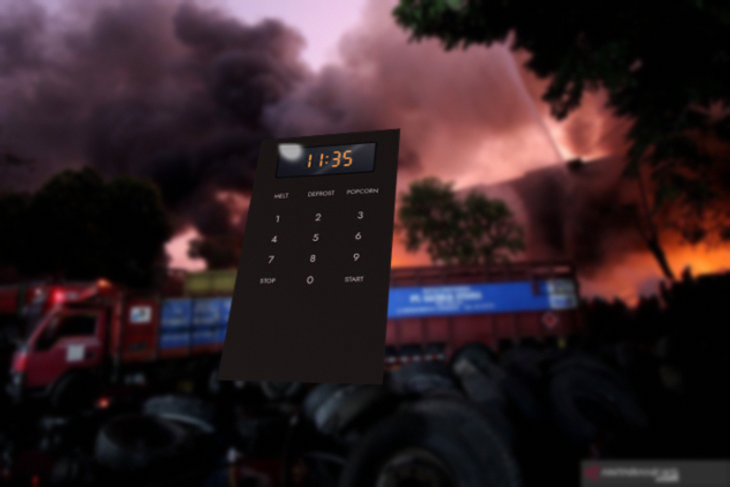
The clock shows 11 h 35 min
